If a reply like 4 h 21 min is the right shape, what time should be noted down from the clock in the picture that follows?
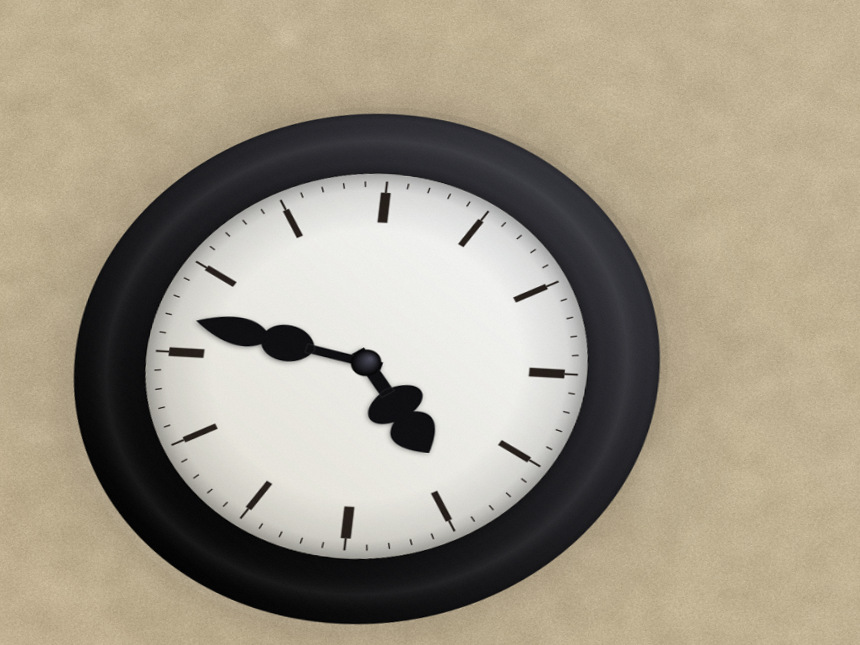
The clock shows 4 h 47 min
